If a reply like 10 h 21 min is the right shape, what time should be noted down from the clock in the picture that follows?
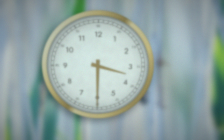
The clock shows 3 h 30 min
